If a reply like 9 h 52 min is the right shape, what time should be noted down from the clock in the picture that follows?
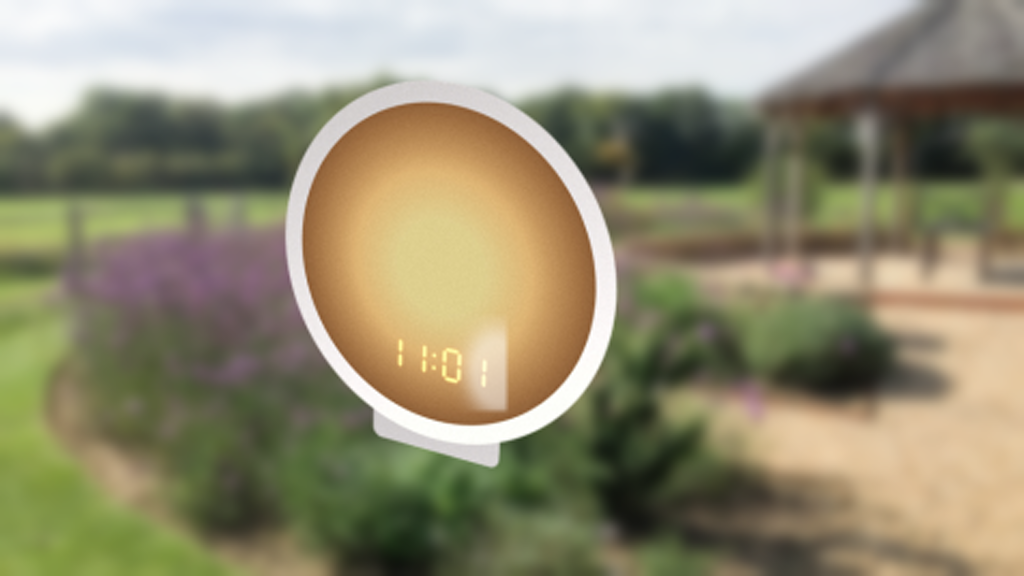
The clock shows 11 h 01 min
